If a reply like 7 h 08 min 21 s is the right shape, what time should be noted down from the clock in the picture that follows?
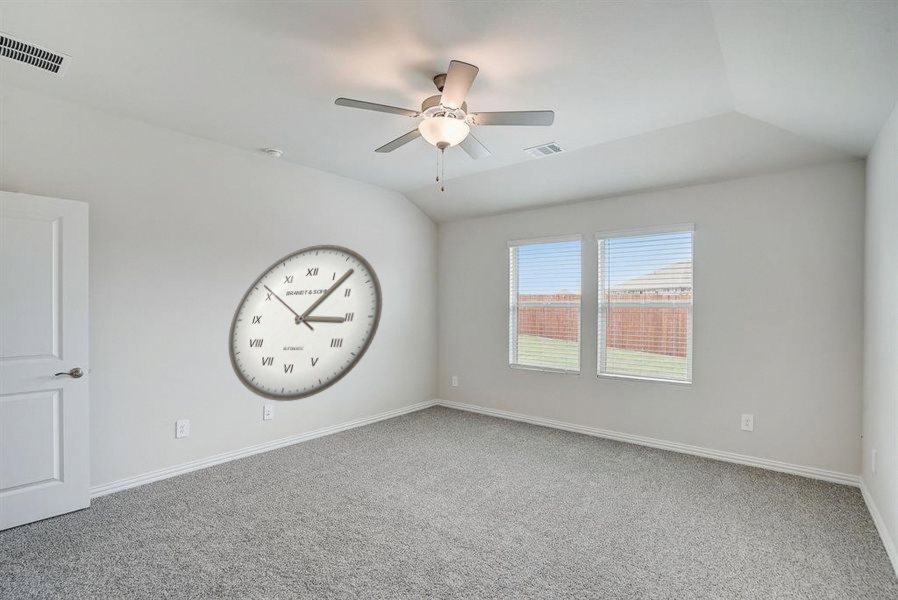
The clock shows 3 h 06 min 51 s
